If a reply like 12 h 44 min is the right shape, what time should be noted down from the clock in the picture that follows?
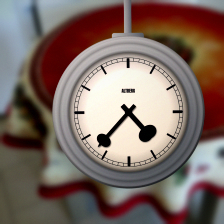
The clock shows 4 h 37 min
